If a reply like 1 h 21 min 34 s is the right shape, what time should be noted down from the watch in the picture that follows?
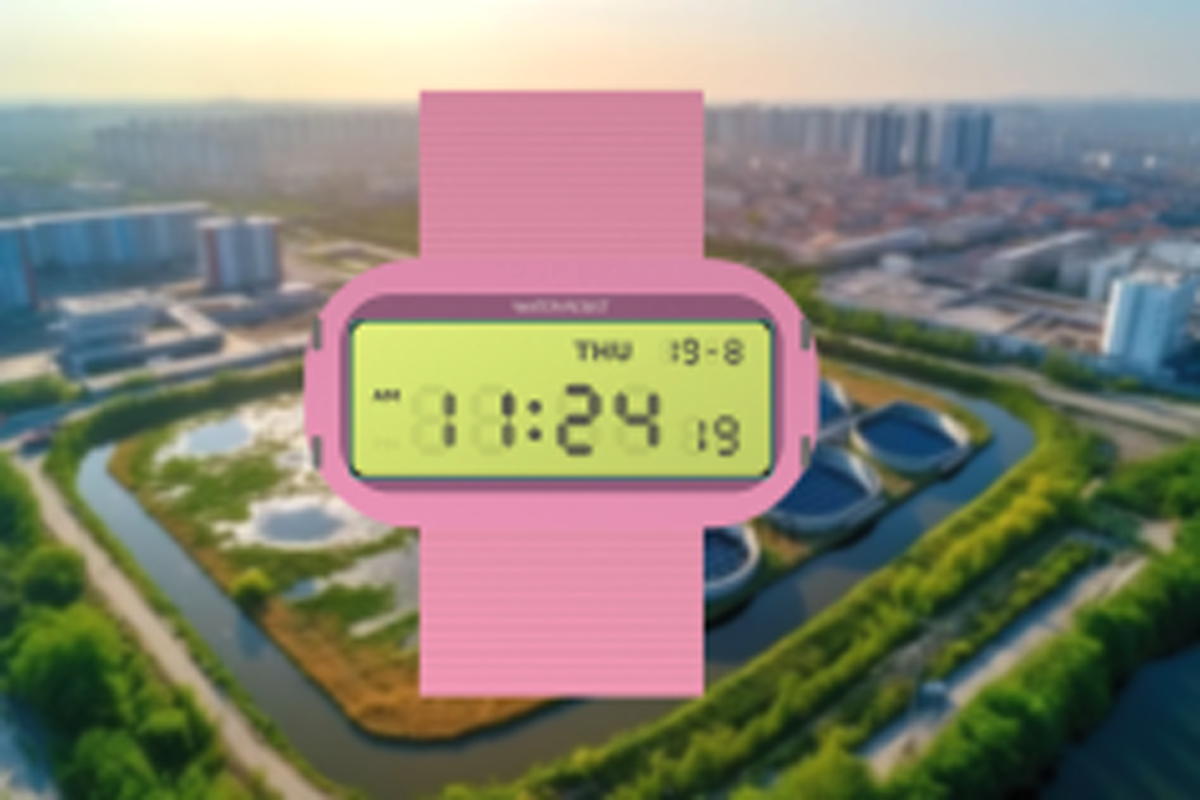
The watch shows 11 h 24 min 19 s
